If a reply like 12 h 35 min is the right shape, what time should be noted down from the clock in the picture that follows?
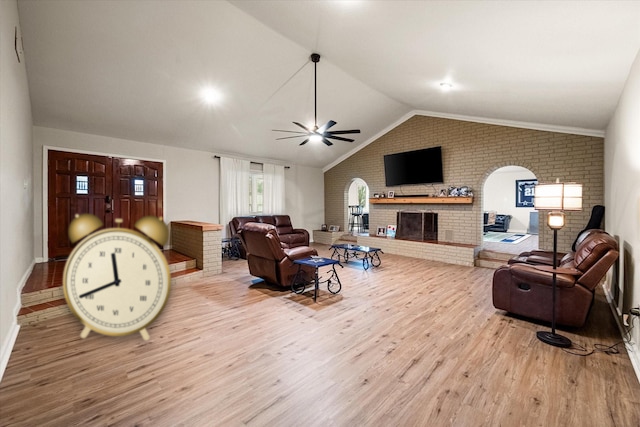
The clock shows 11 h 41 min
